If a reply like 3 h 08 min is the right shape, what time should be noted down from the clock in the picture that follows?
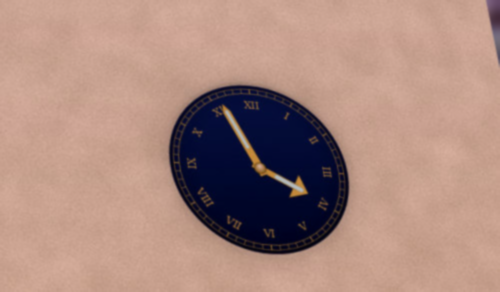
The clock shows 3 h 56 min
